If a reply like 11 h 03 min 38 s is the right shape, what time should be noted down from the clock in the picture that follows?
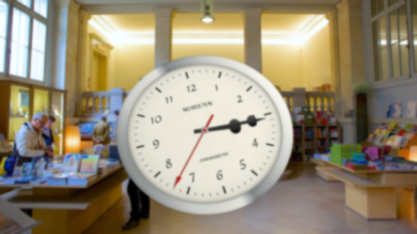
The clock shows 3 h 15 min 37 s
